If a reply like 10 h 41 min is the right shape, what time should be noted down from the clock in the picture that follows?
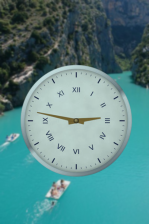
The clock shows 2 h 47 min
